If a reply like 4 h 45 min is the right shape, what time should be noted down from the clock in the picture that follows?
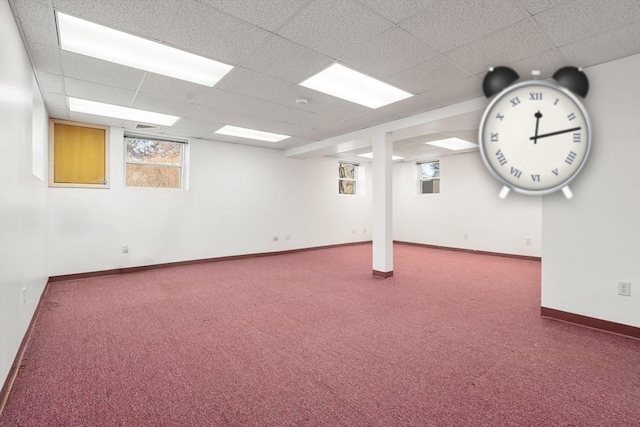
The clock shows 12 h 13 min
